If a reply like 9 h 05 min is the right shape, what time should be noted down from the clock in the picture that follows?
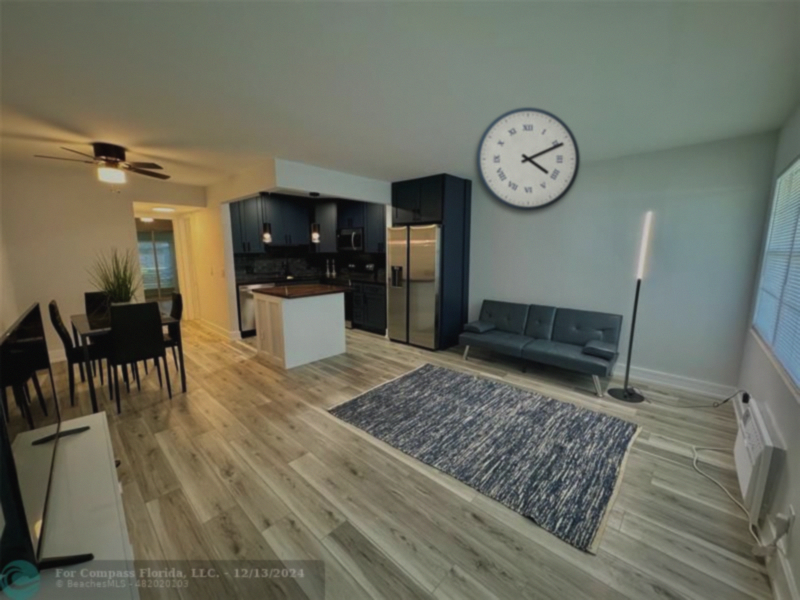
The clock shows 4 h 11 min
